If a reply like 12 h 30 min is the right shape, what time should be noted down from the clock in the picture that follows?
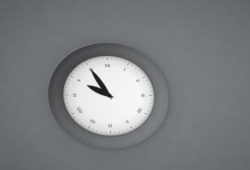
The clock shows 9 h 55 min
